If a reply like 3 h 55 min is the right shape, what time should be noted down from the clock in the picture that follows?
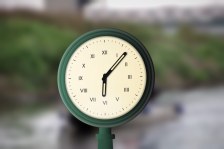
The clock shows 6 h 07 min
